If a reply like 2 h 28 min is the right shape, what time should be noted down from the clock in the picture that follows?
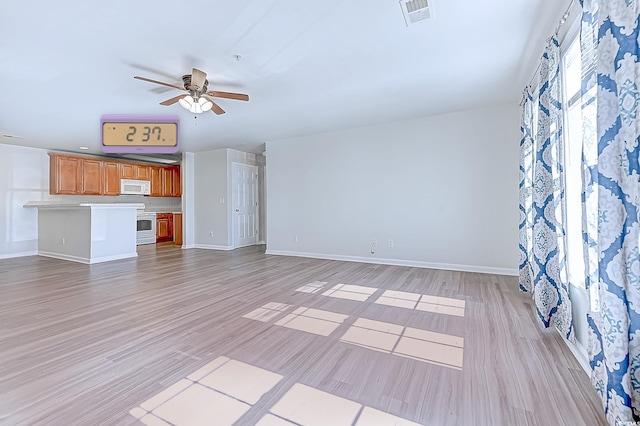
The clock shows 2 h 37 min
